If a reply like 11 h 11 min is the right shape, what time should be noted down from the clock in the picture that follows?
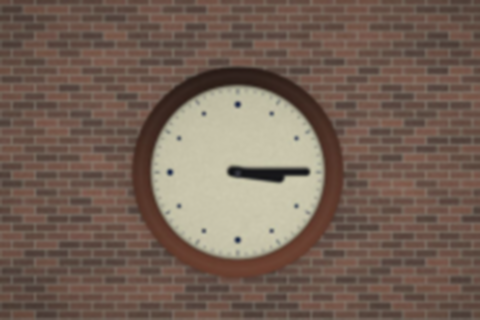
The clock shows 3 h 15 min
